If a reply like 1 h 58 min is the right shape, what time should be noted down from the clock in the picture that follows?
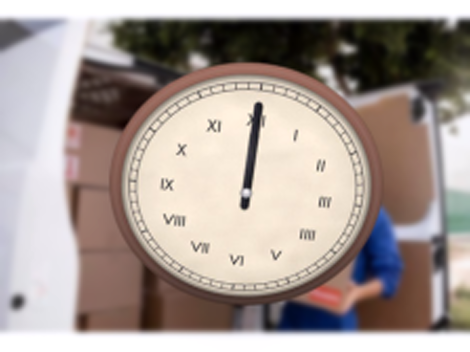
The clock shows 12 h 00 min
